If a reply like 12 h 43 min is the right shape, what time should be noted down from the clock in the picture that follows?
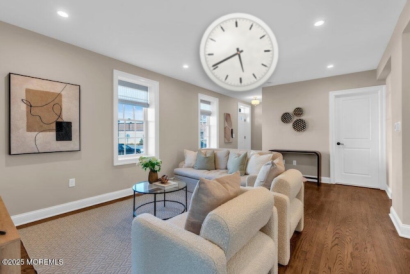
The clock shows 5 h 41 min
